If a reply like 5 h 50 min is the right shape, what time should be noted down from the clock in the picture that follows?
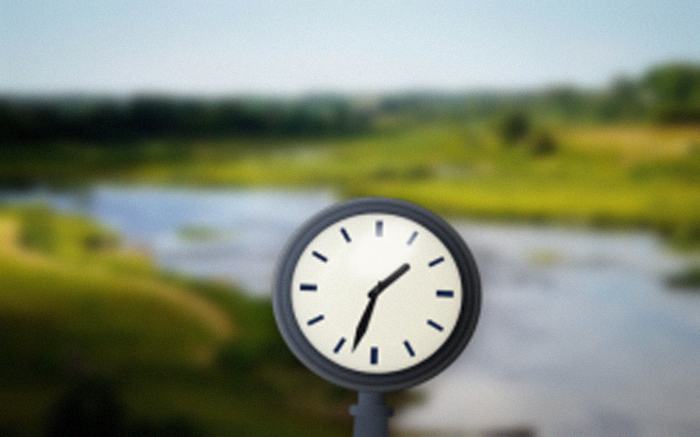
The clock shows 1 h 33 min
